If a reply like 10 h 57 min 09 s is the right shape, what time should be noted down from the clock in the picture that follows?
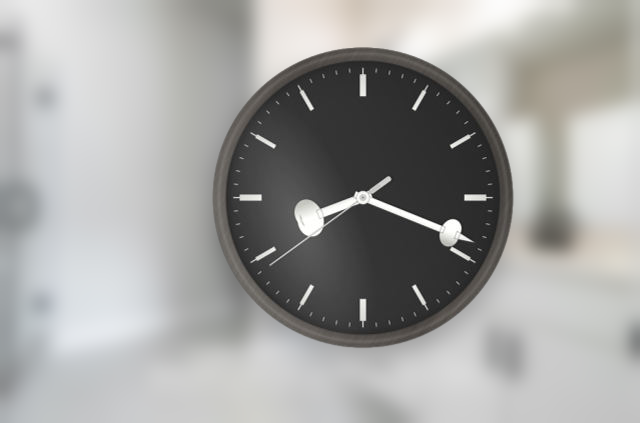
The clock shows 8 h 18 min 39 s
